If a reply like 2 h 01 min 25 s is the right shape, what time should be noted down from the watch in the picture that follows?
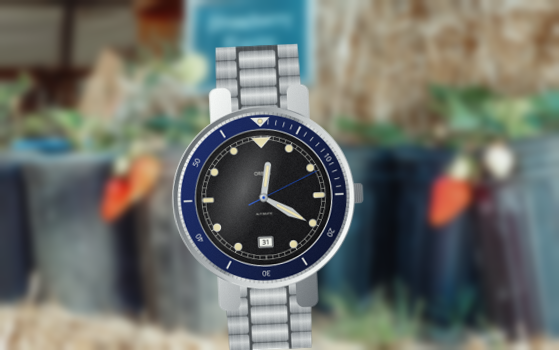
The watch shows 12 h 20 min 11 s
